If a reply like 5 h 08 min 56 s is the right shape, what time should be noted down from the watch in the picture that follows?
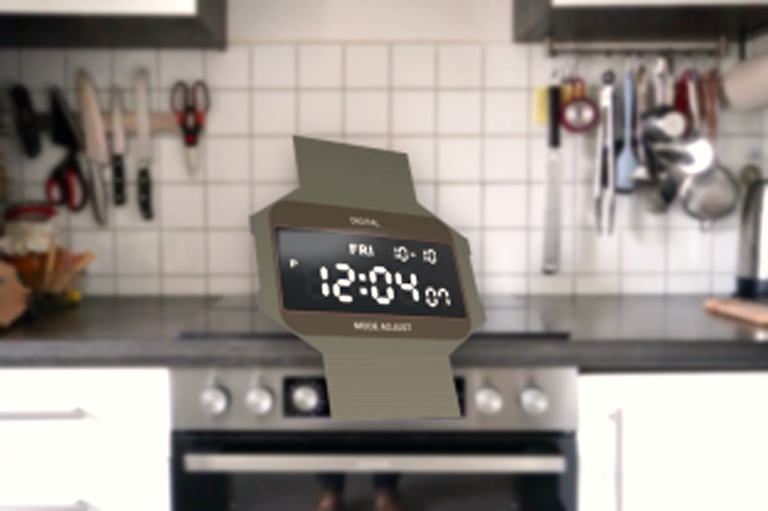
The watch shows 12 h 04 min 07 s
